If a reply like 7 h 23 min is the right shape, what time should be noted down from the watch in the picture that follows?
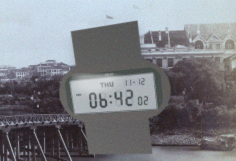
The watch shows 6 h 42 min
